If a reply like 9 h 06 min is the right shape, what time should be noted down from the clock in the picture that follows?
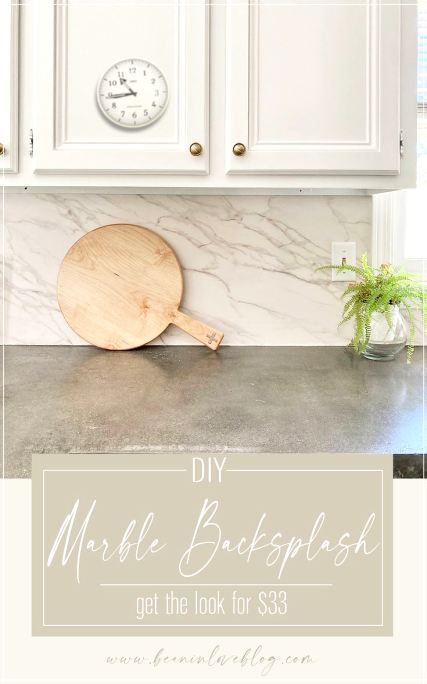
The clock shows 10 h 44 min
